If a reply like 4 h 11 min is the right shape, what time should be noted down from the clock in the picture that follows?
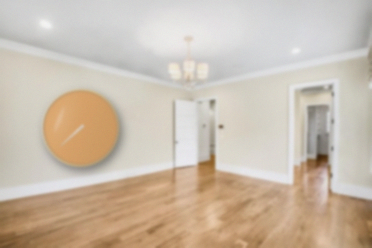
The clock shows 7 h 38 min
